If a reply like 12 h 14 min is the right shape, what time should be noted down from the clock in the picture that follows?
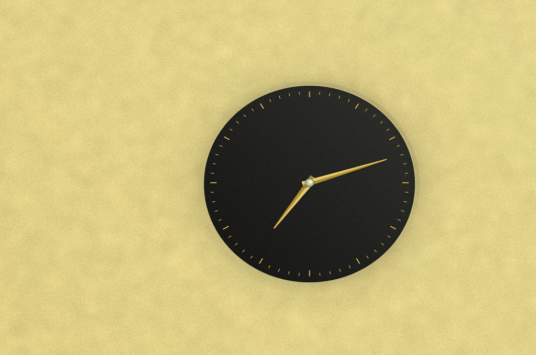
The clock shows 7 h 12 min
